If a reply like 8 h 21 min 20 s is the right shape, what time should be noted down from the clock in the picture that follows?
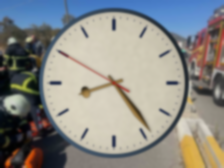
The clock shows 8 h 23 min 50 s
